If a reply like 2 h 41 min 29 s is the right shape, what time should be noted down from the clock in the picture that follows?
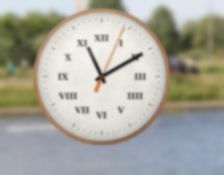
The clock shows 11 h 10 min 04 s
